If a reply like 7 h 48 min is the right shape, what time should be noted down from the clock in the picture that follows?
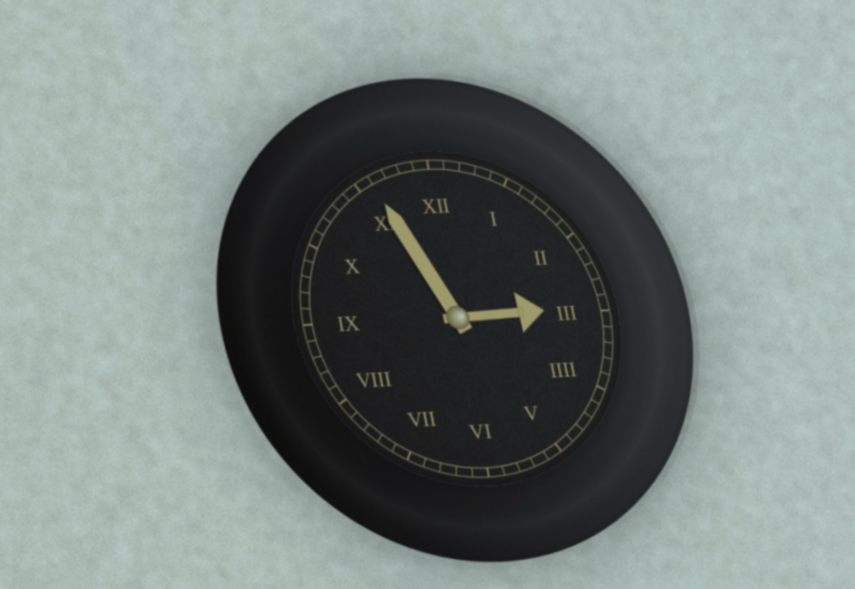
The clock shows 2 h 56 min
